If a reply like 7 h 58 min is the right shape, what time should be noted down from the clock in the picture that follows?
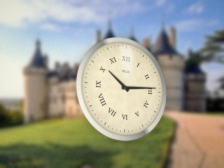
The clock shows 10 h 14 min
